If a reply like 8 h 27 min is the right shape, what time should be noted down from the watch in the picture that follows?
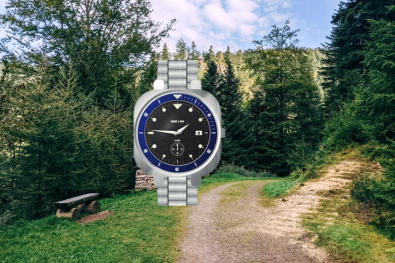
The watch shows 1 h 46 min
